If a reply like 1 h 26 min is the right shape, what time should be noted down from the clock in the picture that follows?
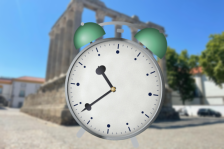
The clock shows 10 h 38 min
